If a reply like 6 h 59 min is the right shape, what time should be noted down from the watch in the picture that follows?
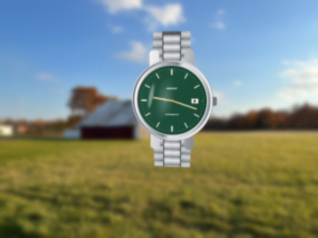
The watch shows 9 h 18 min
